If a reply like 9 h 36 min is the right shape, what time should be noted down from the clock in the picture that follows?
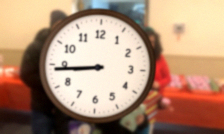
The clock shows 8 h 44 min
